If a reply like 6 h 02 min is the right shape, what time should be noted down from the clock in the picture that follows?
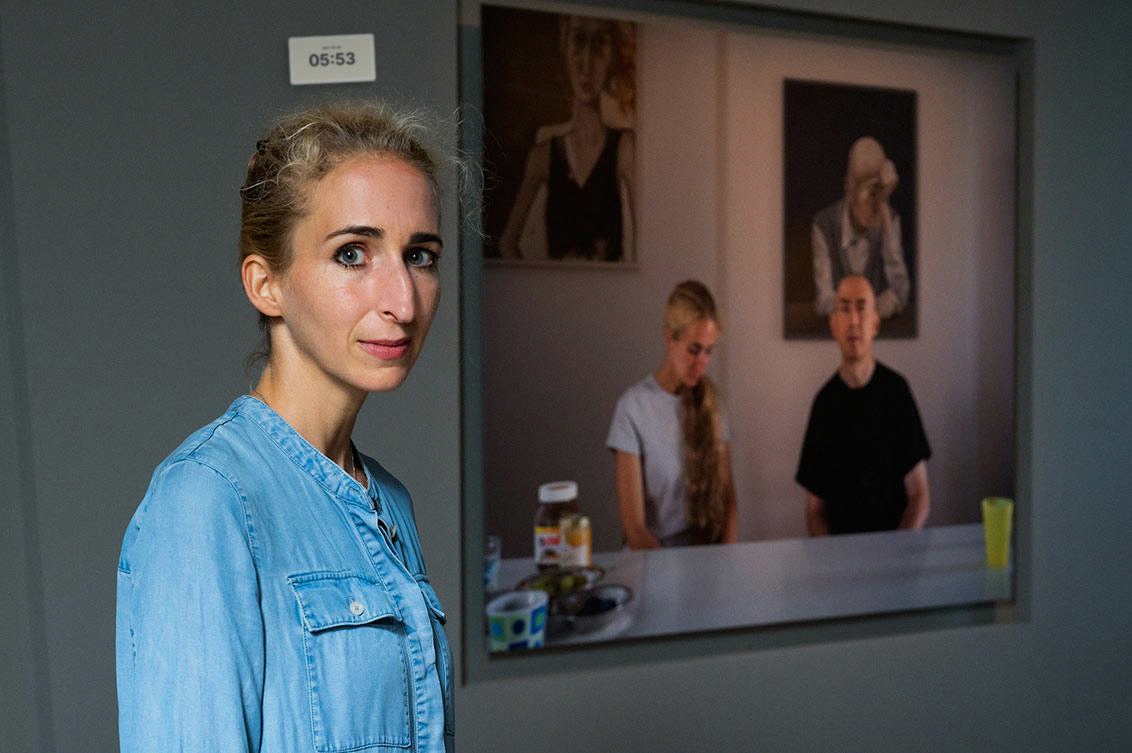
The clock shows 5 h 53 min
